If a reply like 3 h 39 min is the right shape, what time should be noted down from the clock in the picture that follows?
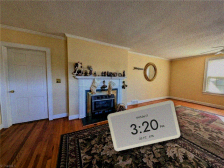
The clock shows 3 h 20 min
